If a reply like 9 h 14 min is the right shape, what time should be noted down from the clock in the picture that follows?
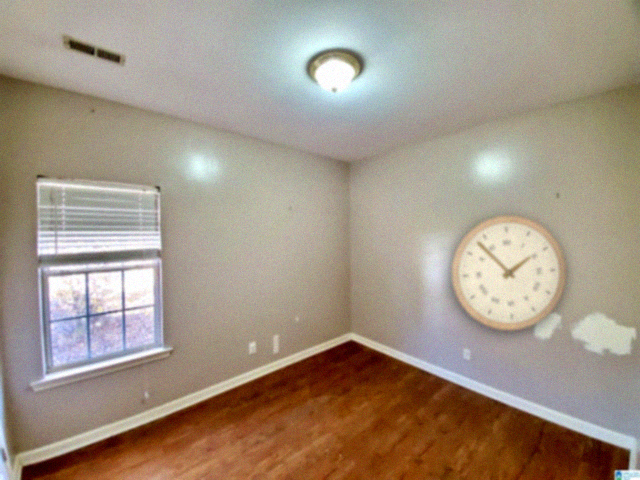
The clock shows 1 h 53 min
